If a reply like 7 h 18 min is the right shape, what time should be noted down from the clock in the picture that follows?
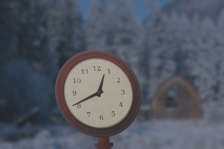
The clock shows 12 h 41 min
